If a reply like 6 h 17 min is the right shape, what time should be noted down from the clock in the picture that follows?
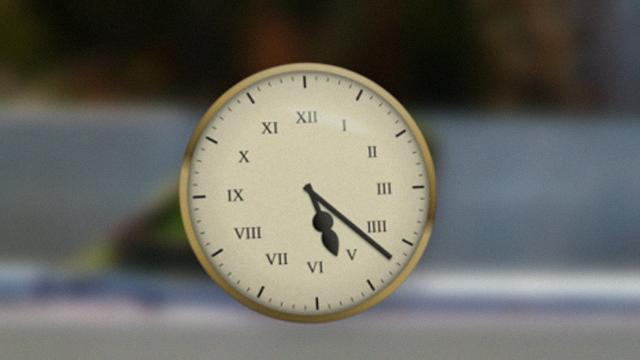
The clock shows 5 h 22 min
